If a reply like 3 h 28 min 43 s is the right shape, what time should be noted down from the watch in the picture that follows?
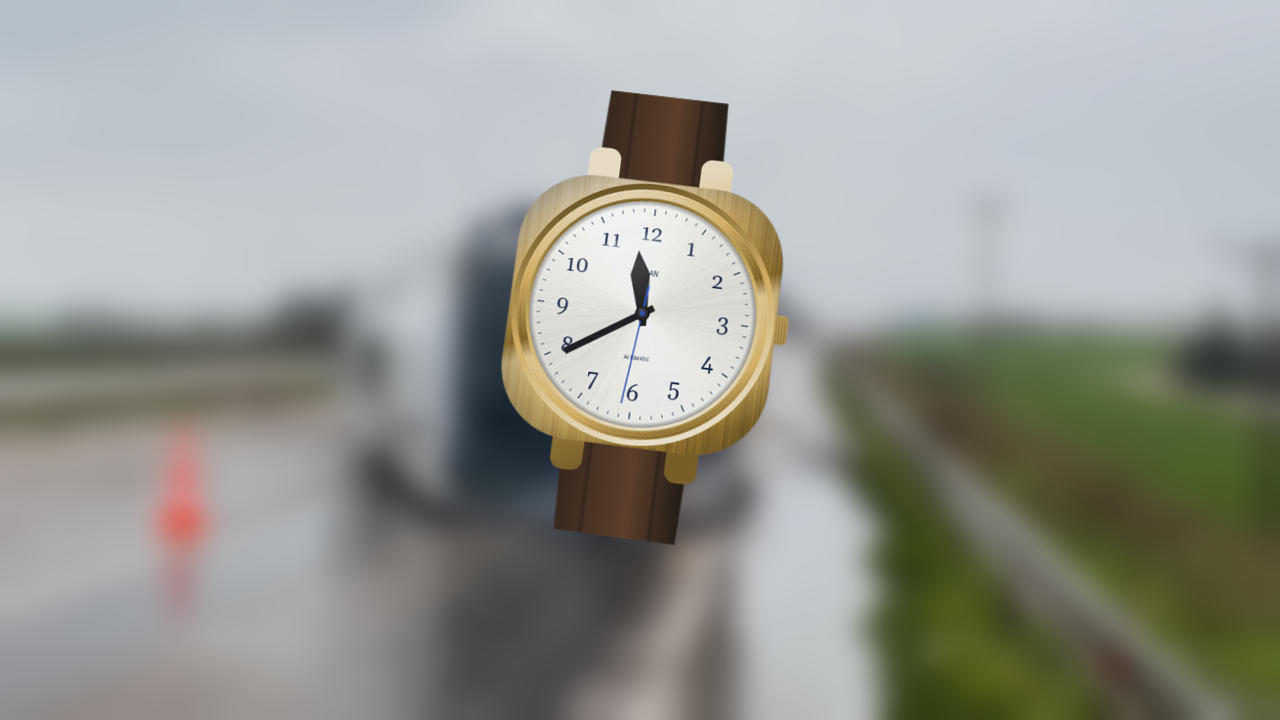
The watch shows 11 h 39 min 31 s
